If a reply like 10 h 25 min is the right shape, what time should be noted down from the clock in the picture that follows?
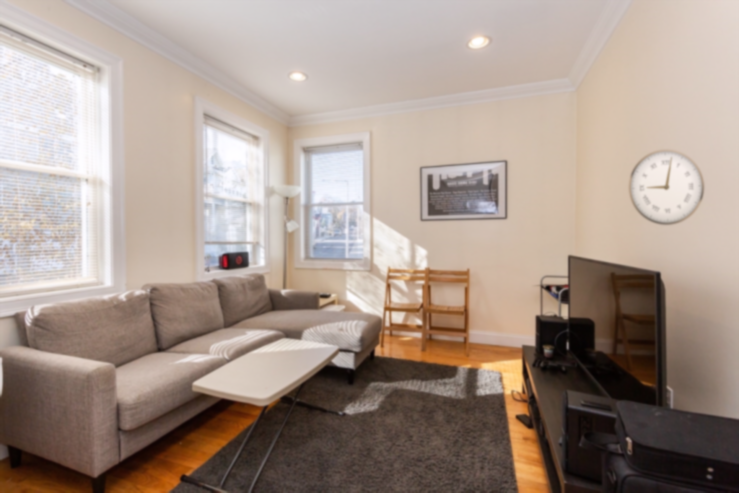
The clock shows 9 h 02 min
